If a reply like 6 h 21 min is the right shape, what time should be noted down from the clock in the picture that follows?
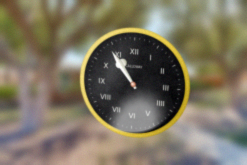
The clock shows 10 h 54 min
